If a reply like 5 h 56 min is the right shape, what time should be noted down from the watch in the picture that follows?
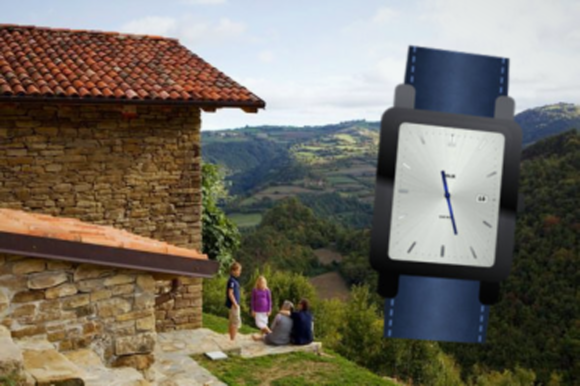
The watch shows 11 h 27 min
